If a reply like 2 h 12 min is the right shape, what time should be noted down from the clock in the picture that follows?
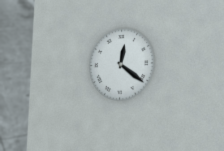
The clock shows 12 h 21 min
